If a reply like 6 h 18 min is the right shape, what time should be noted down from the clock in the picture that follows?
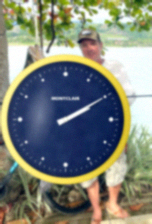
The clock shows 2 h 10 min
